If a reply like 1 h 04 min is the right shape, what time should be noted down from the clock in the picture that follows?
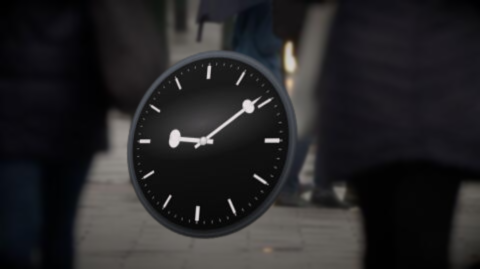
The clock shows 9 h 09 min
